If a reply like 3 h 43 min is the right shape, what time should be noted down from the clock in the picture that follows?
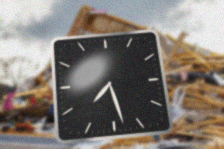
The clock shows 7 h 28 min
